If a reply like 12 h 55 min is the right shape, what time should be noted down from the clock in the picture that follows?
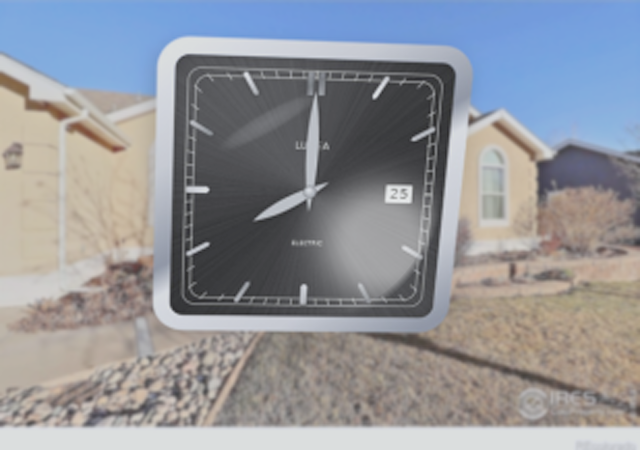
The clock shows 8 h 00 min
